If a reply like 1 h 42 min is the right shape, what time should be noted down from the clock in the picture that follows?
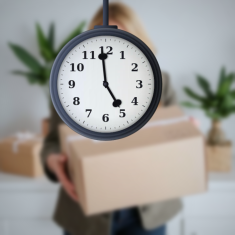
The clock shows 4 h 59 min
